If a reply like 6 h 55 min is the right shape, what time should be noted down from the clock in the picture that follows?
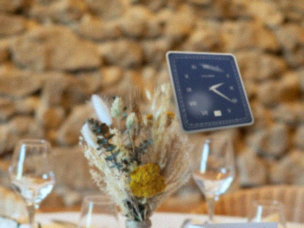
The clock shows 2 h 21 min
